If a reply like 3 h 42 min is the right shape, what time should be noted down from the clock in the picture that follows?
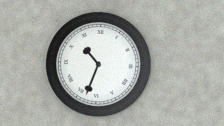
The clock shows 10 h 33 min
